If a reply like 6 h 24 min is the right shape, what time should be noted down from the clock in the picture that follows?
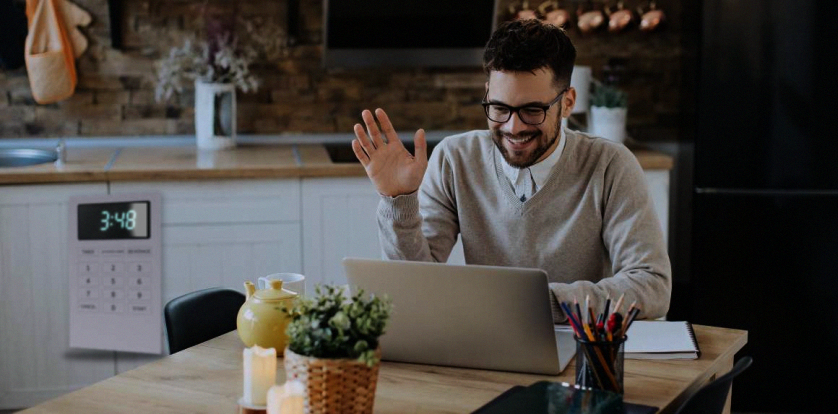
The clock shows 3 h 48 min
